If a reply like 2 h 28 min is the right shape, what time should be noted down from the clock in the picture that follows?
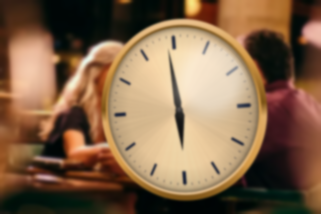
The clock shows 5 h 59 min
